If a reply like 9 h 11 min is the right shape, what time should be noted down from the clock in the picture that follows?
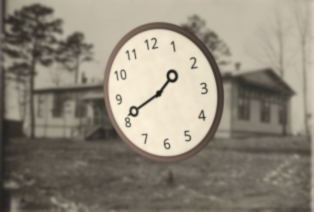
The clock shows 1 h 41 min
